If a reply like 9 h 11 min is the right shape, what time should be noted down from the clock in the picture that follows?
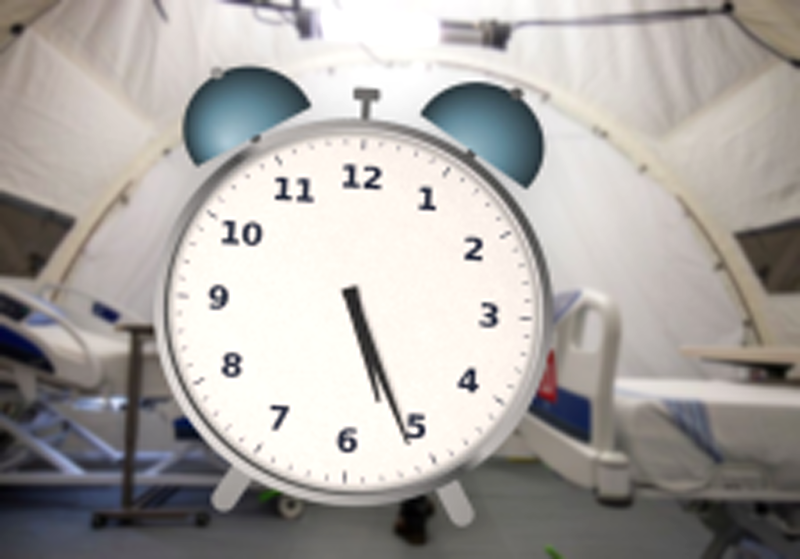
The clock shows 5 h 26 min
